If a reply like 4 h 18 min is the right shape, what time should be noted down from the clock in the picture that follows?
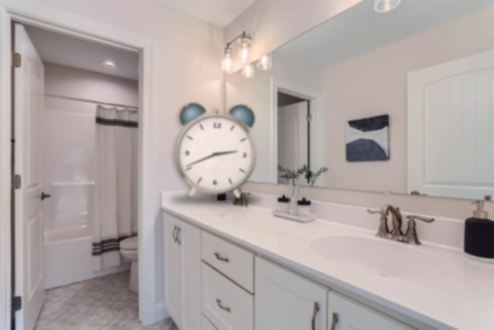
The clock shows 2 h 41 min
